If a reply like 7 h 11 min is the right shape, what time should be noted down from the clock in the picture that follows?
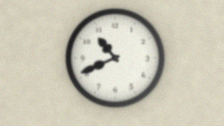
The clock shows 10 h 41 min
